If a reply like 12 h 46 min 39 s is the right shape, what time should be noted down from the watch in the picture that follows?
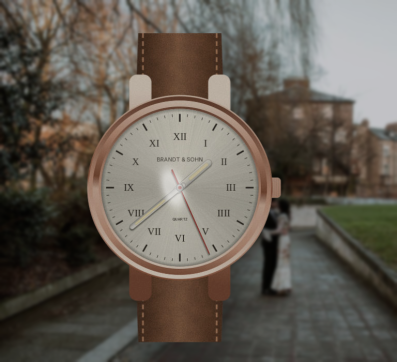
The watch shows 1 h 38 min 26 s
